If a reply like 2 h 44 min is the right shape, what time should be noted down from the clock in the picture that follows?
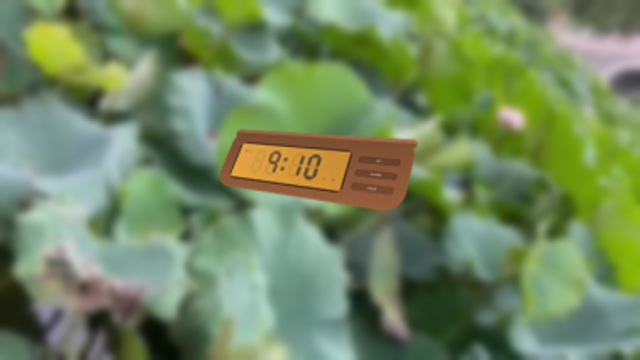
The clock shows 9 h 10 min
